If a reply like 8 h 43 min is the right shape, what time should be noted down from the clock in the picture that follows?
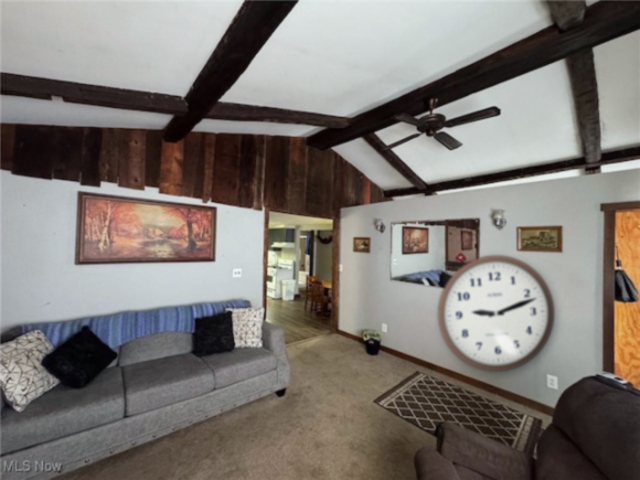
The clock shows 9 h 12 min
